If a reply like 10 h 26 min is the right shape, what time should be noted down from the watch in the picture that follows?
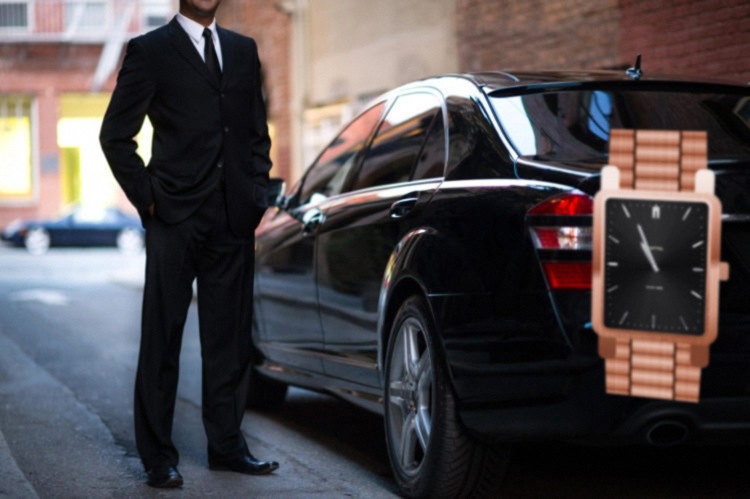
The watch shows 10 h 56 min
